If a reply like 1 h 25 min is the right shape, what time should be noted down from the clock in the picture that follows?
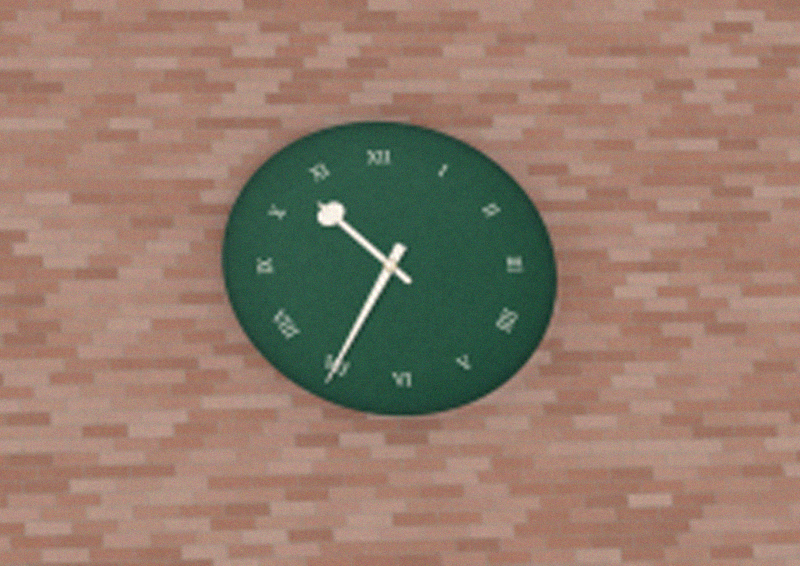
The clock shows 10 h 35 min
